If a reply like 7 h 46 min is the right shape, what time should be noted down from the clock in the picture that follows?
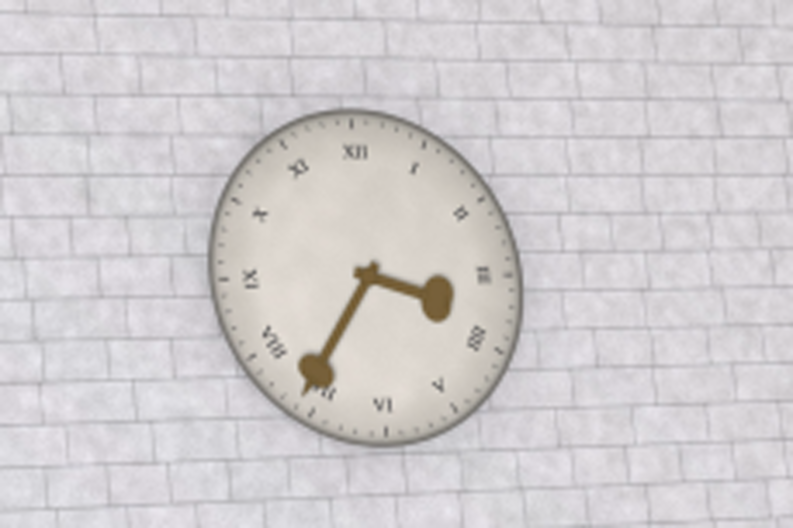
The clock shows 3 h 36 min
